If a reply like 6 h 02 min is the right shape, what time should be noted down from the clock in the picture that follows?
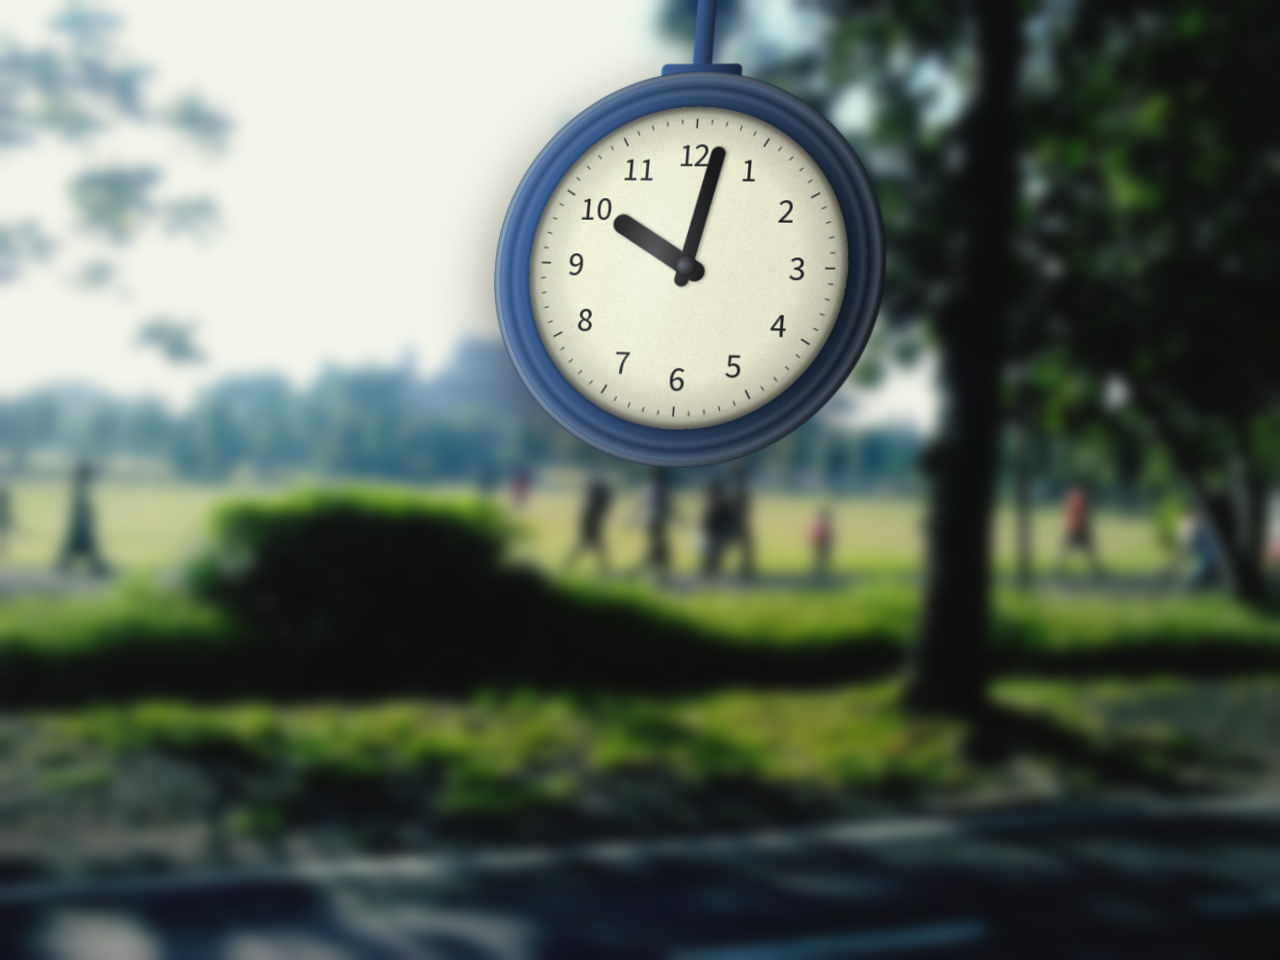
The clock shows 10 h 02 min
